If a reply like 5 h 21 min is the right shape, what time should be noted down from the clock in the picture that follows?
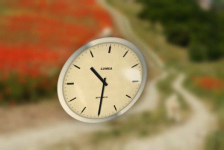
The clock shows 10 h 30 min
